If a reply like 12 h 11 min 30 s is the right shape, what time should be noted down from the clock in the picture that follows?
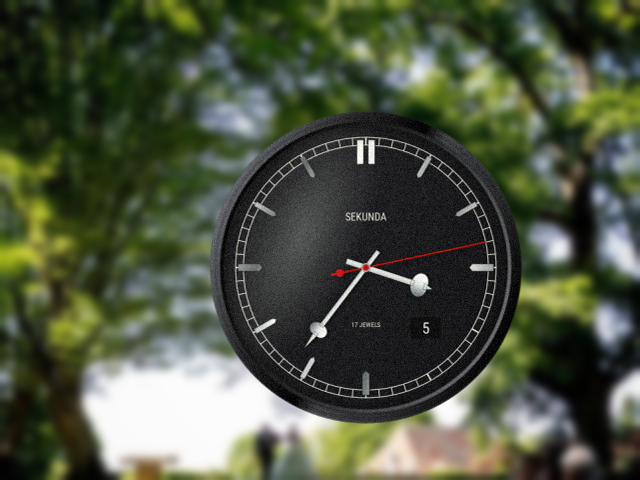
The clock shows 3 h 36 min 13 s
